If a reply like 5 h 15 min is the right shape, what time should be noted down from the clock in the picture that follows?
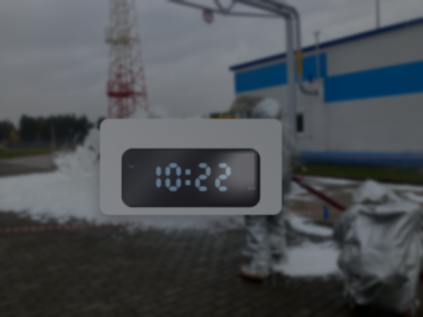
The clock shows 10 h 22 min
